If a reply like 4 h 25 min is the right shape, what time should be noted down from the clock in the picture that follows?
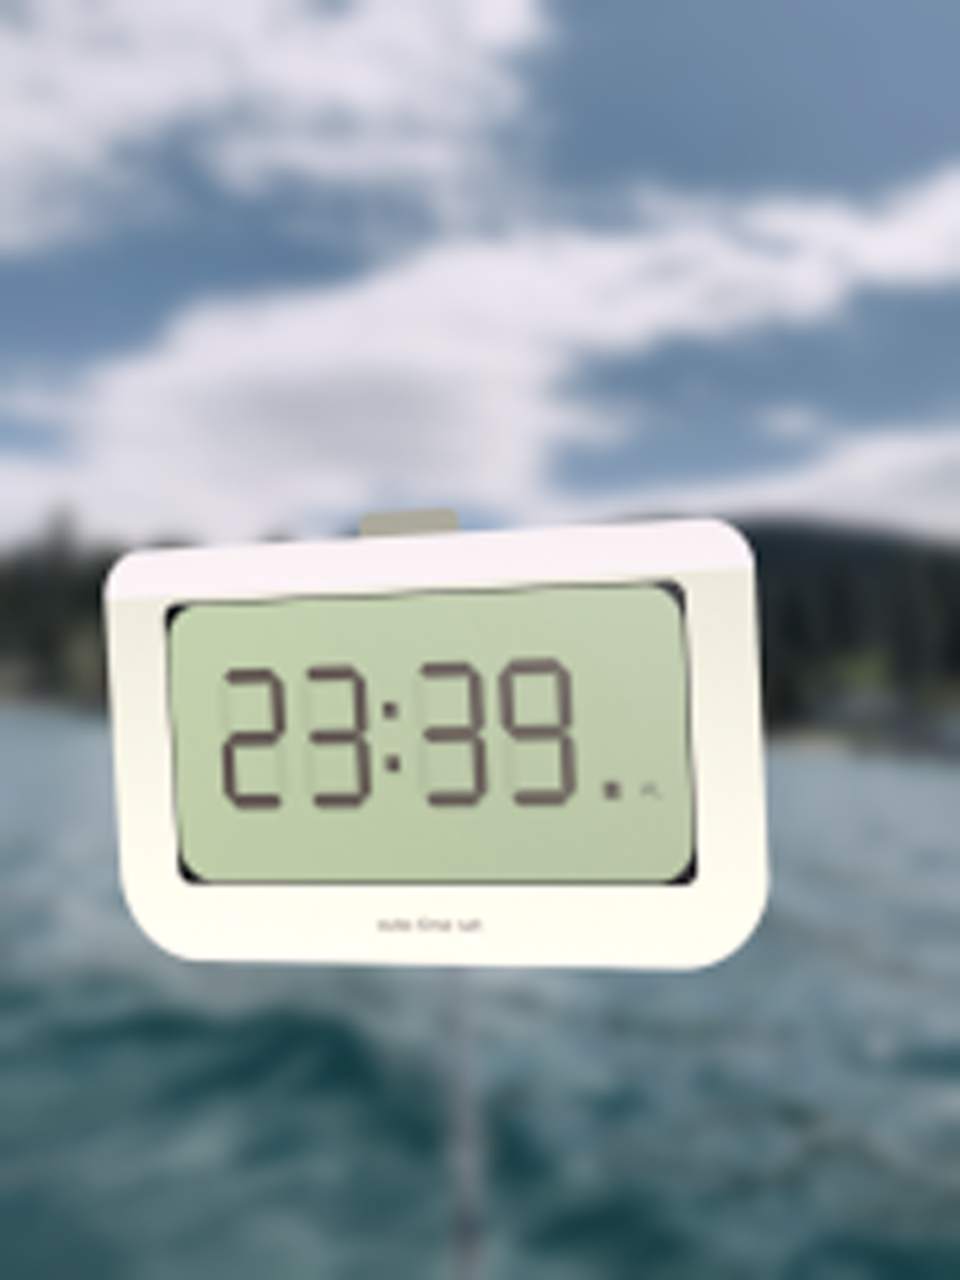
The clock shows 23 h 39 min
